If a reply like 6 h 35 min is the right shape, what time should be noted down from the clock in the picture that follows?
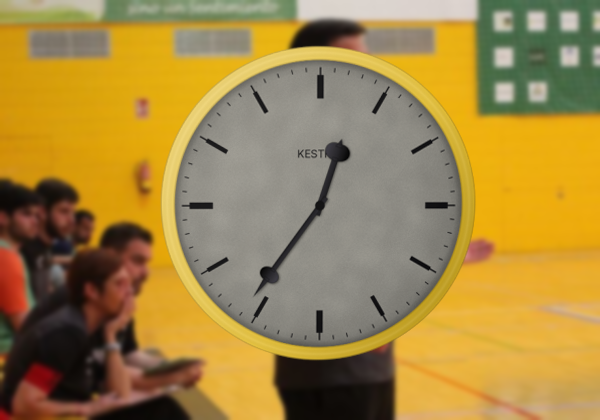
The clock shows 12 h 36 min
